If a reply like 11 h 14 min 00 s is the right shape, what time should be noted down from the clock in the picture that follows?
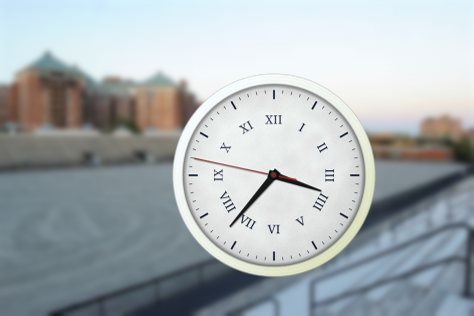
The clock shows 3 h 36 min 47 s
